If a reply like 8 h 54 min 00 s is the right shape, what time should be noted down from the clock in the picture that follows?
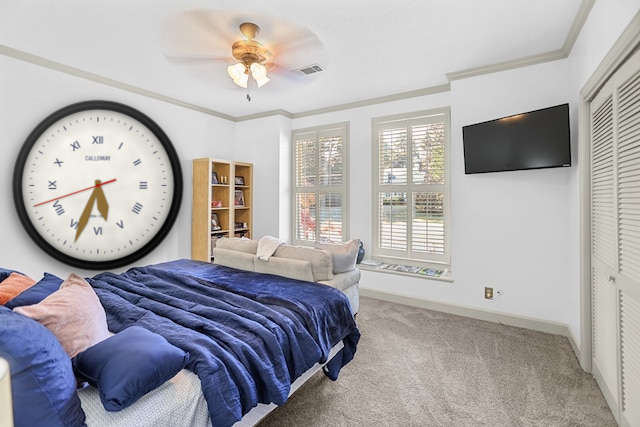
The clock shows 5 h 33 min 42 s
